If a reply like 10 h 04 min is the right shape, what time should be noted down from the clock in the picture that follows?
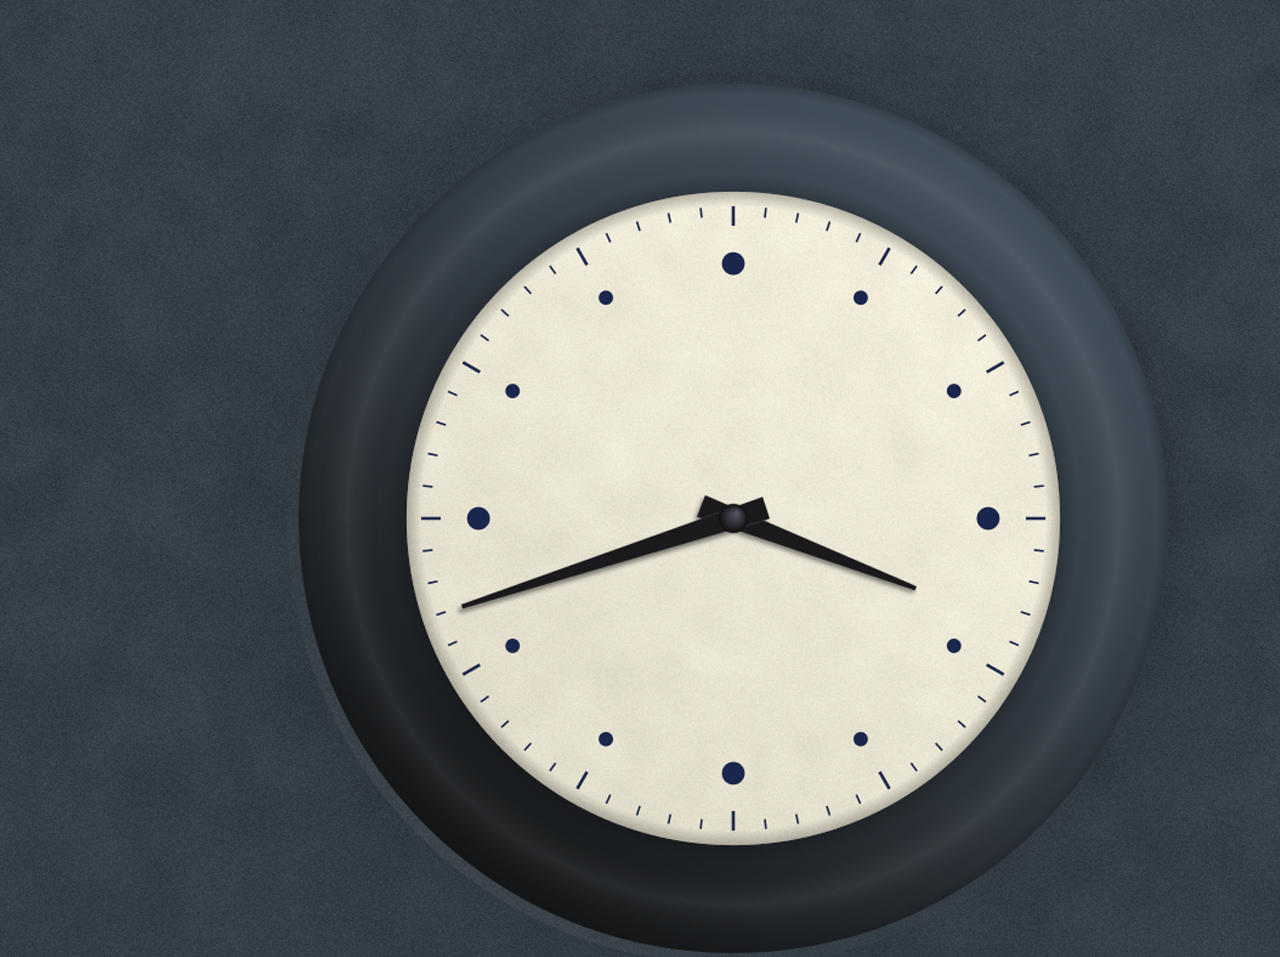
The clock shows 3 h 42 min
